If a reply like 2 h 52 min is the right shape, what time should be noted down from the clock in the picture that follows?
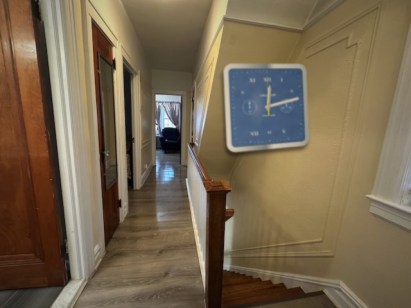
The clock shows 12 h 13 min
